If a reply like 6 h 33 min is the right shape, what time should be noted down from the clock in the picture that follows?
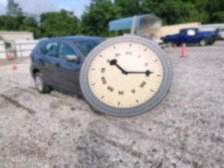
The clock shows 10 h 14 min
